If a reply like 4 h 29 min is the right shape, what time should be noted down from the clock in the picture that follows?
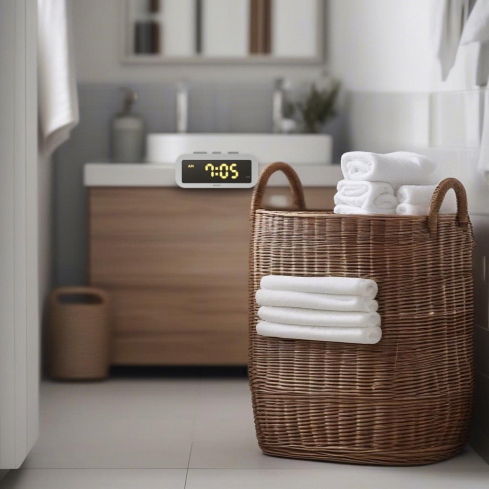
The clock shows 7 h 05 min
